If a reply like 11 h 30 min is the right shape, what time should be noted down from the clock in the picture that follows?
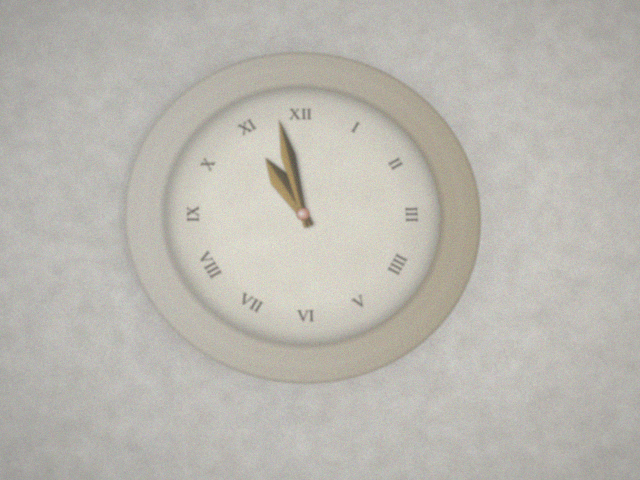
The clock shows 10 h 58 min
